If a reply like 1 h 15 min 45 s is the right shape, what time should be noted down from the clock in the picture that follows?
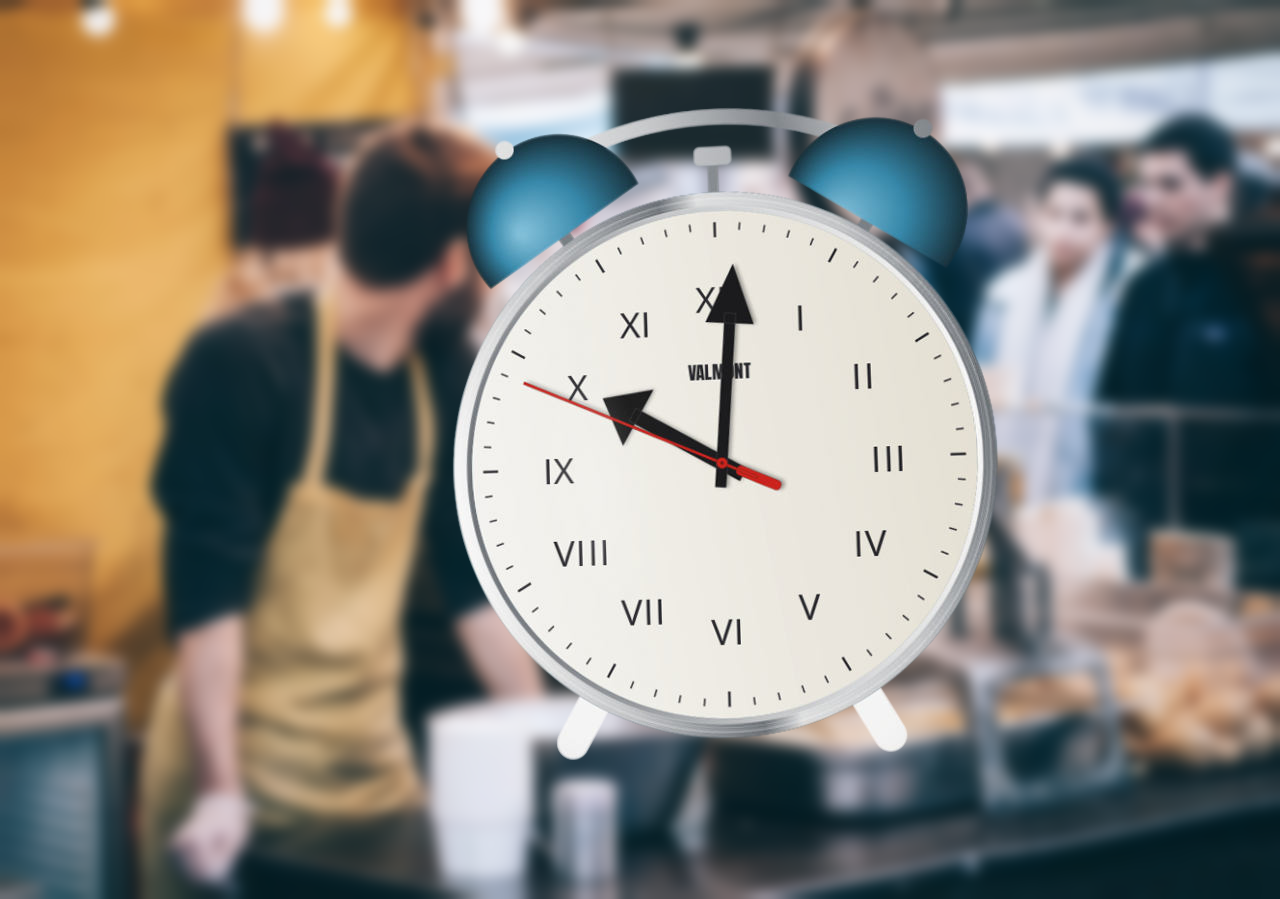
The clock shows 10 h 00 min 49 s
